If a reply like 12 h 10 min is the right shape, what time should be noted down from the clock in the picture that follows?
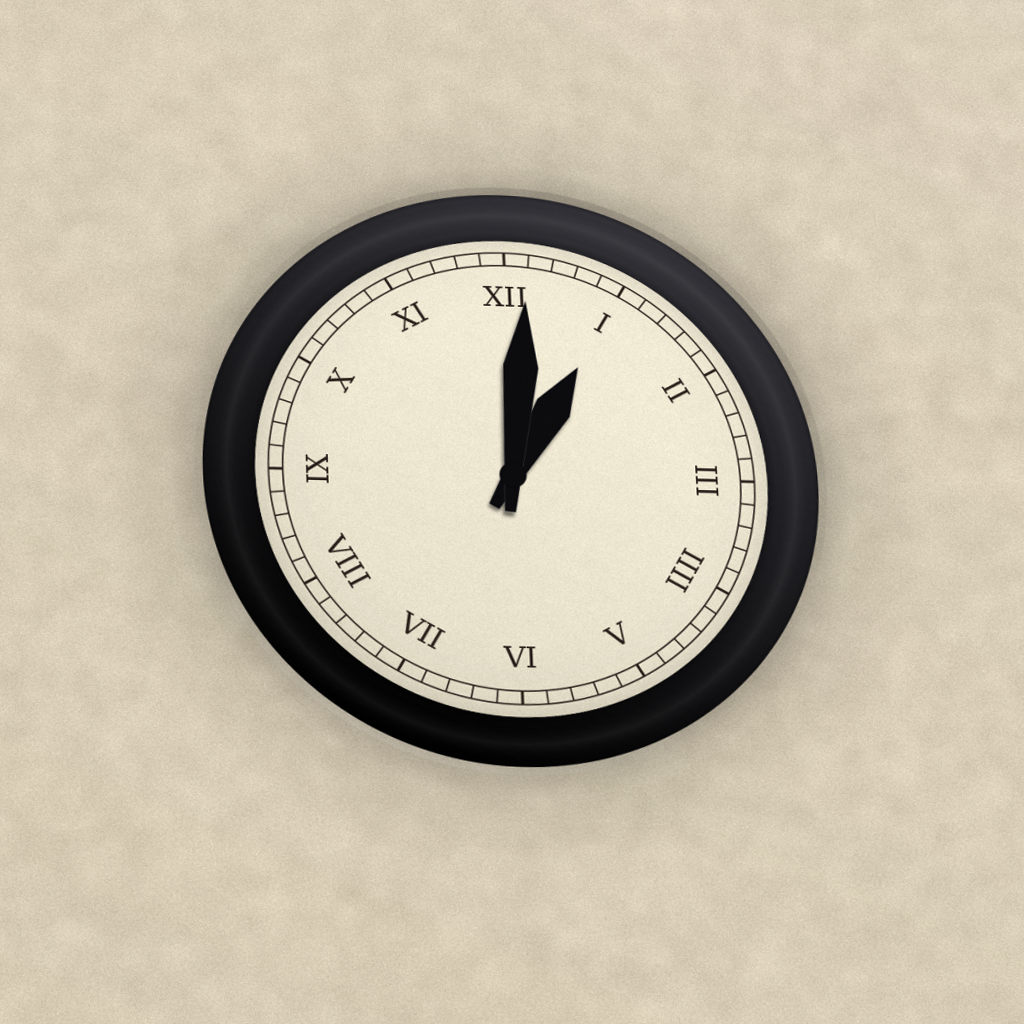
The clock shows 1 h 01 min
